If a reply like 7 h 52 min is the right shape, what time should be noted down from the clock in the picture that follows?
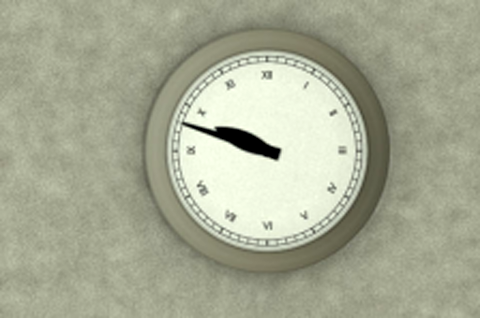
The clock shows 9 h 48 min
